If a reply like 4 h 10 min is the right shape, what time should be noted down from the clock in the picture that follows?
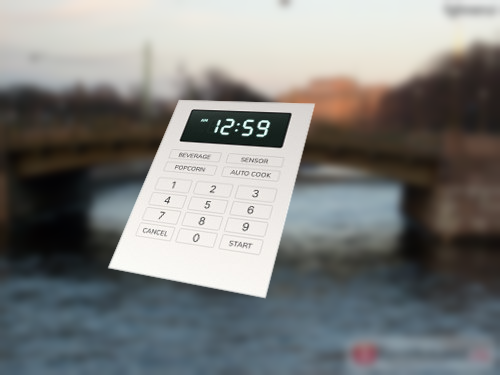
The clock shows 12 h 59 min
